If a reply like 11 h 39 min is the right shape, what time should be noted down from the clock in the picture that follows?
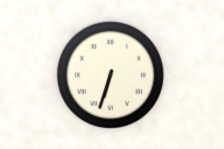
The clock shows 6 h 33 min
